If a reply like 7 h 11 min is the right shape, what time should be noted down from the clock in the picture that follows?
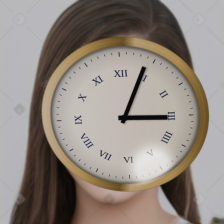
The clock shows 3 h 04 min
